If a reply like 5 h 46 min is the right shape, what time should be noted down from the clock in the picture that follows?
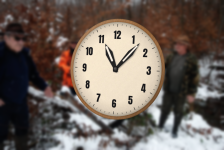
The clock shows 11 h 07 min
